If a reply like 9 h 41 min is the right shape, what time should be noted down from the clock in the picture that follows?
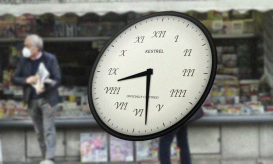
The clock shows 8 h 28 min
